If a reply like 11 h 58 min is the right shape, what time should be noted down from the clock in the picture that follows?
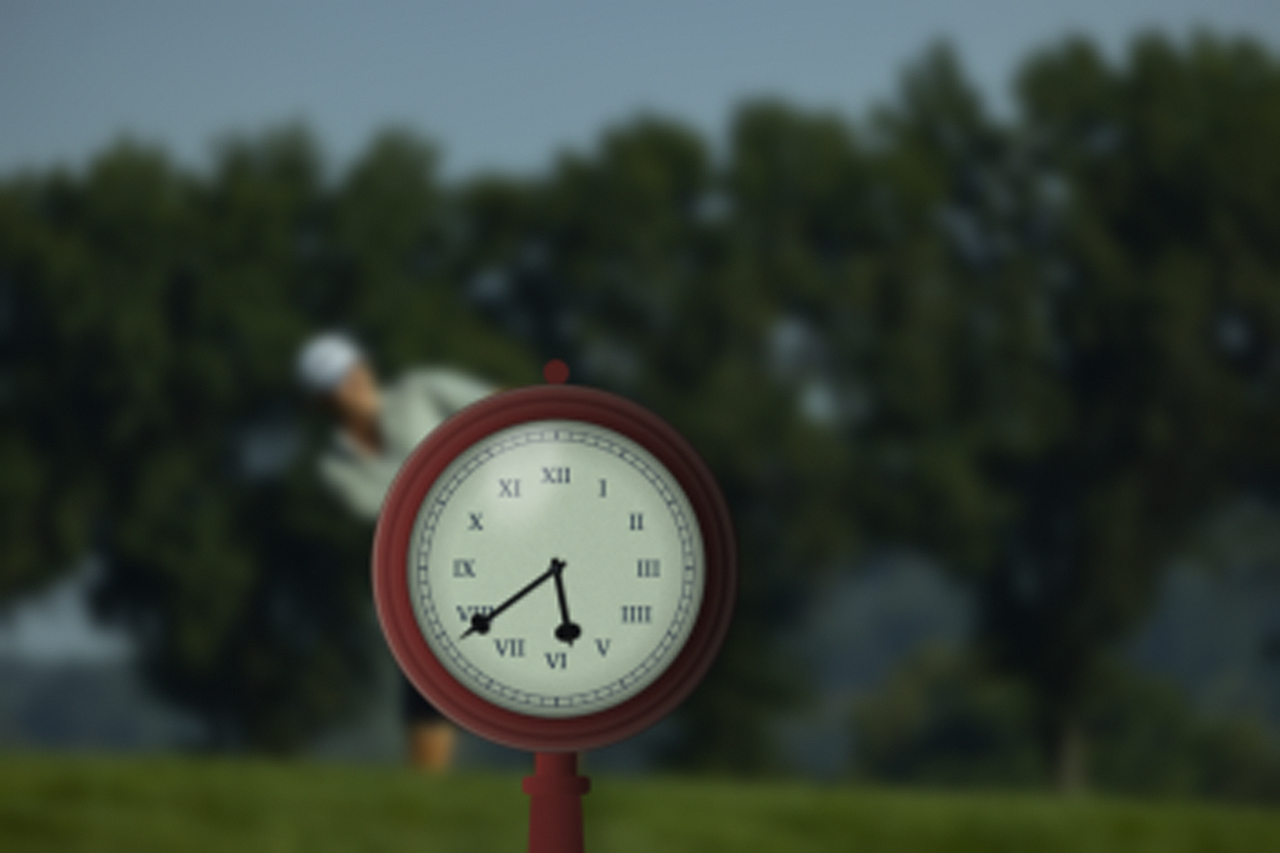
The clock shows 5 h 39 min
